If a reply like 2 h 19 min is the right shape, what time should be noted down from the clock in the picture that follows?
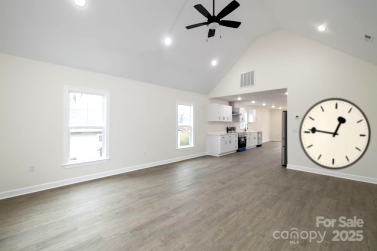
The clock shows 12 h 46 min
